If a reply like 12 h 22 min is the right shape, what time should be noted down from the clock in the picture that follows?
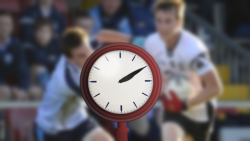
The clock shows 2 h 10 min
